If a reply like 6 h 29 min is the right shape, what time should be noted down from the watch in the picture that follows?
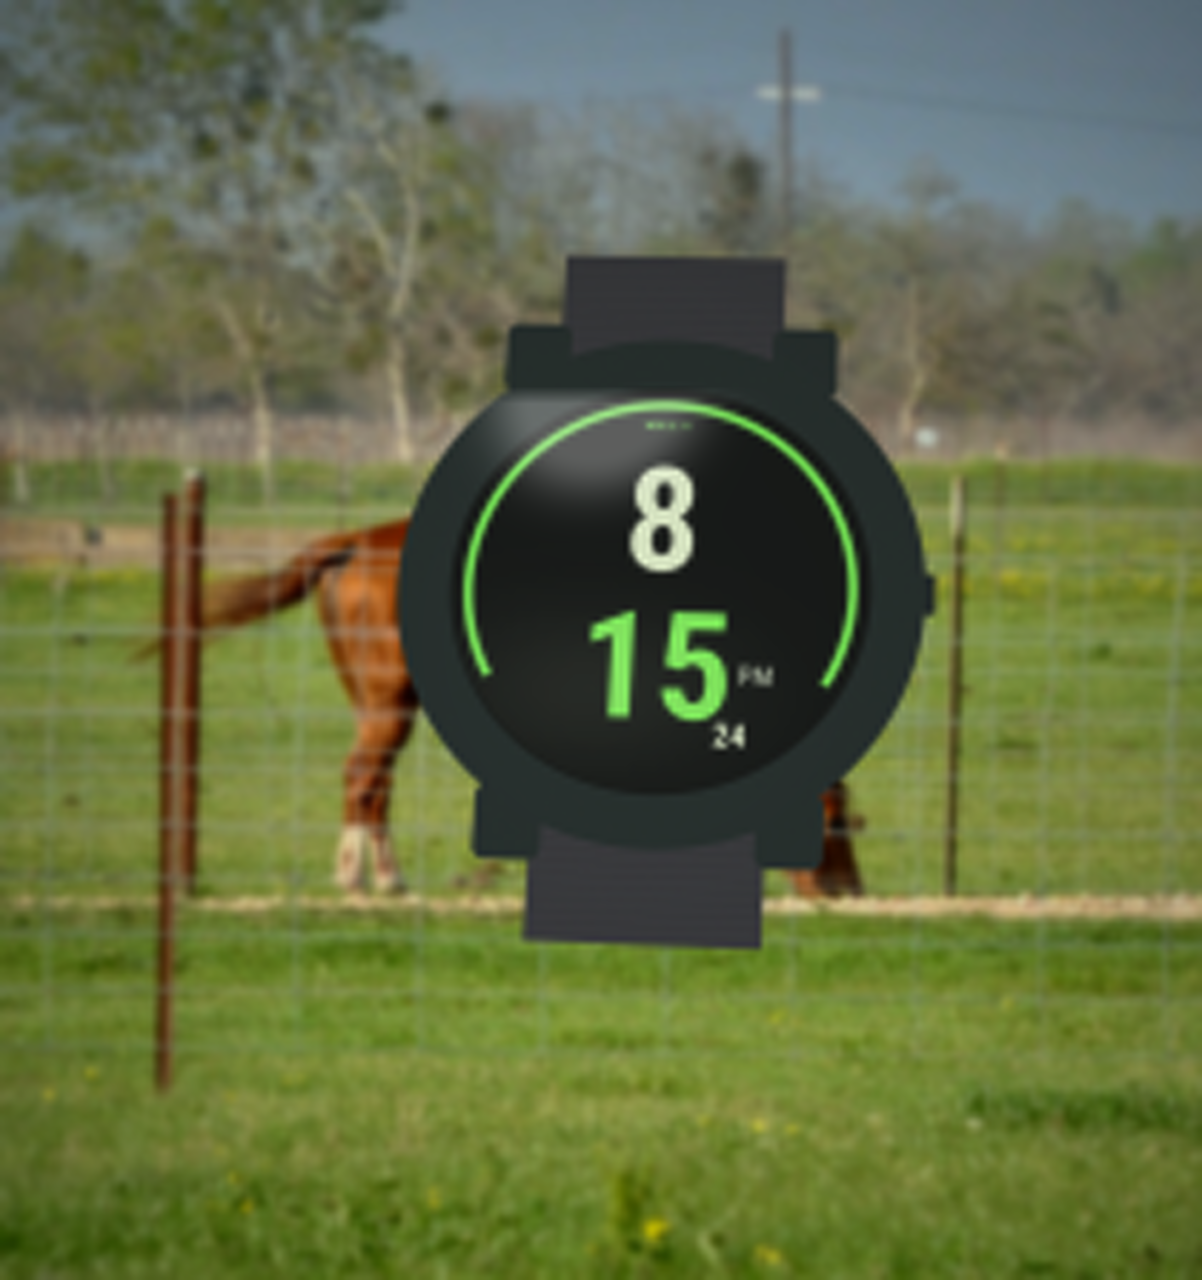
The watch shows 8 h 15 min
